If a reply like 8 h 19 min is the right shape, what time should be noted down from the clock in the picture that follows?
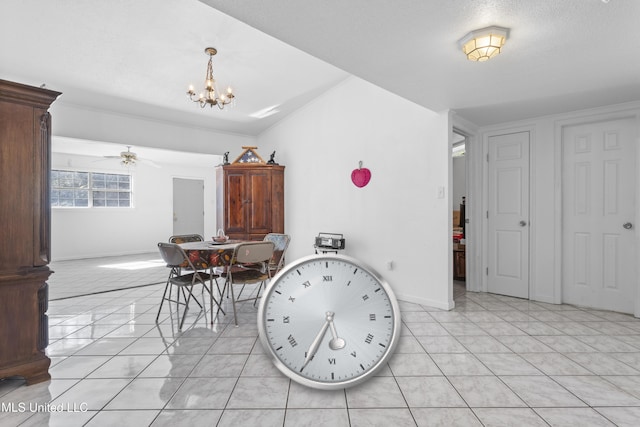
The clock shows 5 h 35 min
